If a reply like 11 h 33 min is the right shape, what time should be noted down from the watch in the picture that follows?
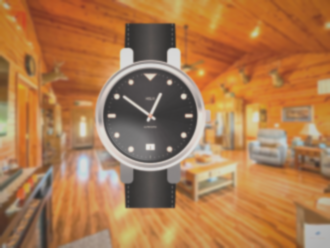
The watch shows 12 h 51 min
